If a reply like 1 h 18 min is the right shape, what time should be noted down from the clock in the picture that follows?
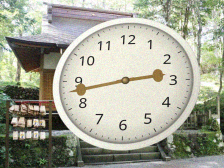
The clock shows 2 h 43 min
